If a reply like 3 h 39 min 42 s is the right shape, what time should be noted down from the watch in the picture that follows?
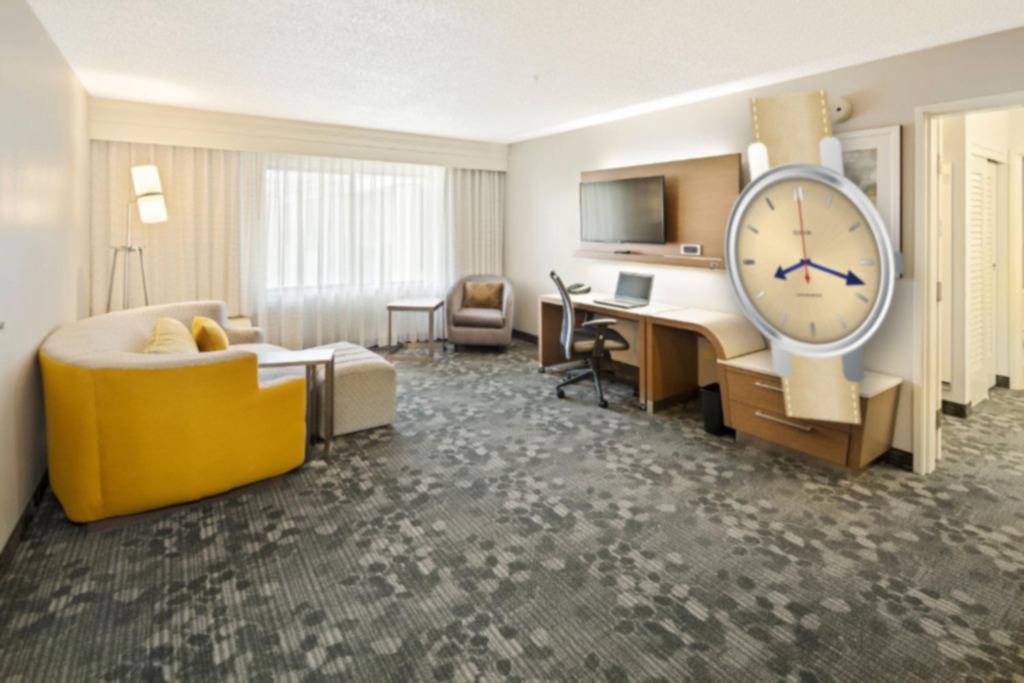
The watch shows 8 h 18 min 00 s
